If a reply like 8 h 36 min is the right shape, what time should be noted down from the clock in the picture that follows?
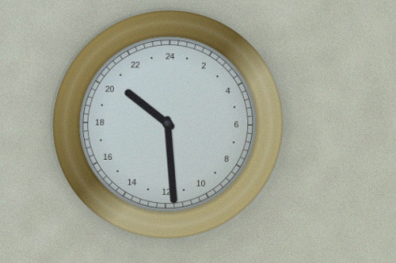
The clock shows 20 h 29 min
